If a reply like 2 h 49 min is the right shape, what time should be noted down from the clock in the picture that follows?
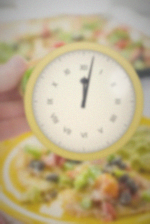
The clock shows 12 h 02 min
